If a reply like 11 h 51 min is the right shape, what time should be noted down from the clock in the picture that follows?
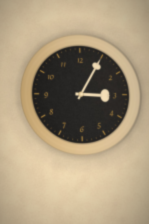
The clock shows 3 h 05 min
